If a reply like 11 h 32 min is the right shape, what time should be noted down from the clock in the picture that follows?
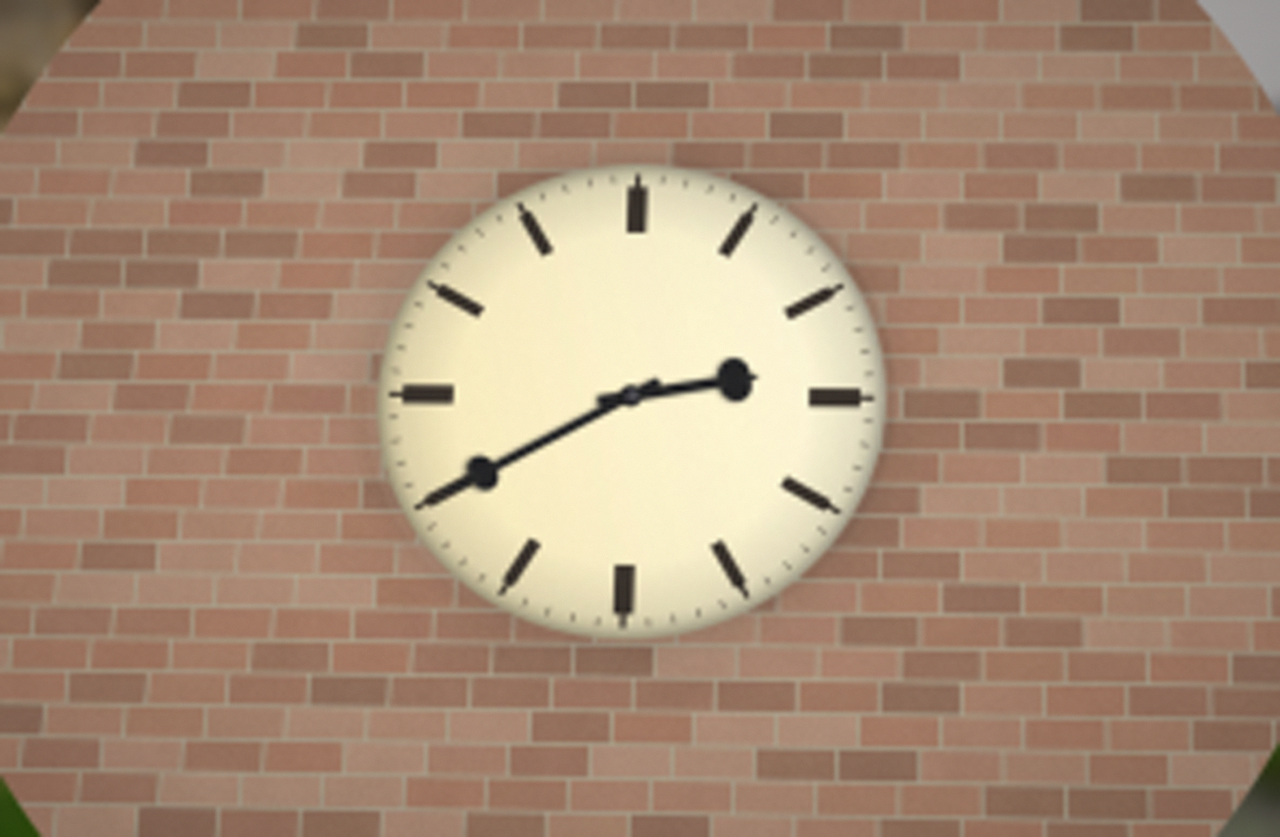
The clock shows 2 h 40 min
